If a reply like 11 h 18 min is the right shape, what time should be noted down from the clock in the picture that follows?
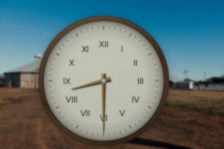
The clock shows 8 h 30 min
